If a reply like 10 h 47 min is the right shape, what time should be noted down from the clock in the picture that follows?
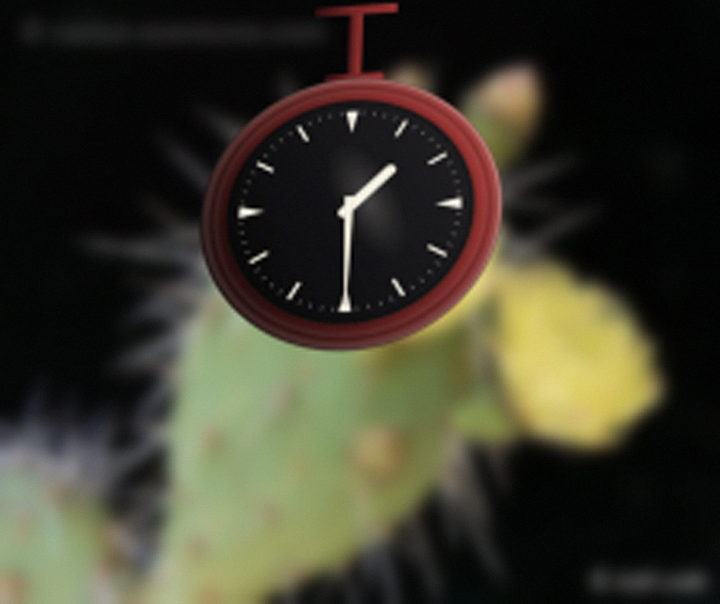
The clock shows 1 h 30 min
